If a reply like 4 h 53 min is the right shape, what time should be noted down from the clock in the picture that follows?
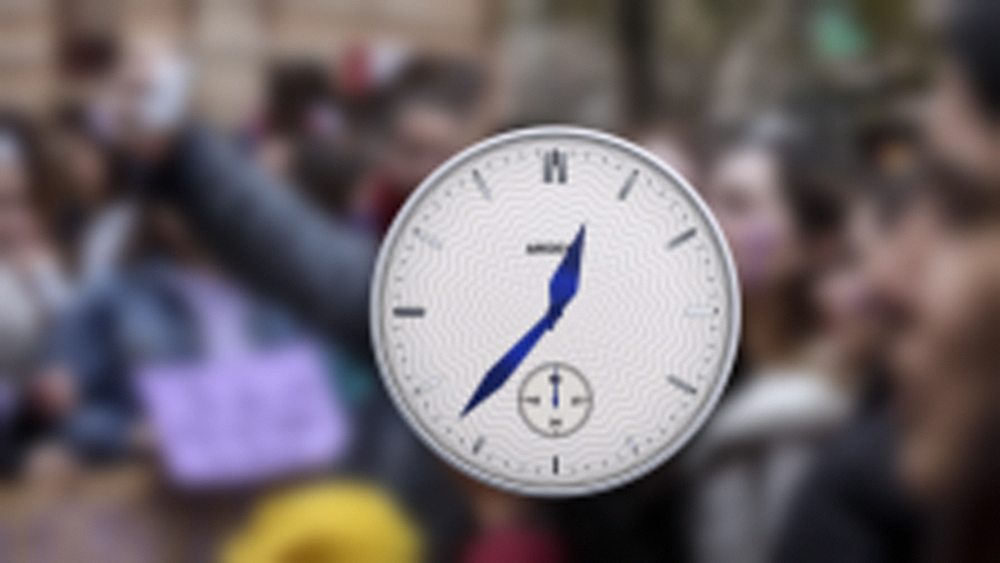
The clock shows 12 h 37 min
